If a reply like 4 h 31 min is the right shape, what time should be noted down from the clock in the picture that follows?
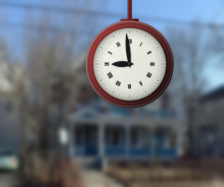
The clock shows 8 h 59 min
